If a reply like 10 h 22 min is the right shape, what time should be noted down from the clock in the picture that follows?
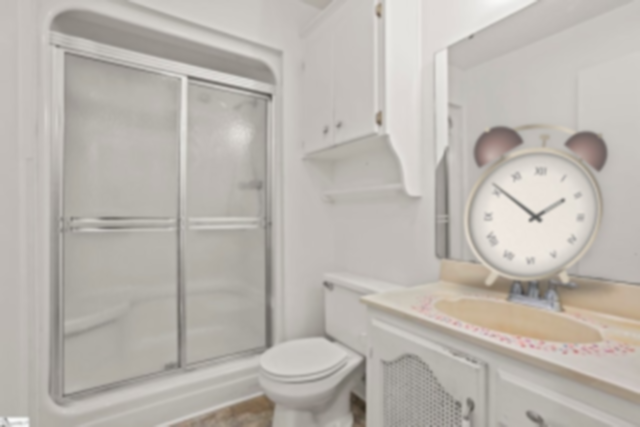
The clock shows 1 h 51 min
